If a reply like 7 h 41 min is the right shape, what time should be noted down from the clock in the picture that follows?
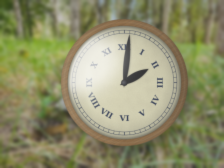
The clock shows 2 h 01 min
